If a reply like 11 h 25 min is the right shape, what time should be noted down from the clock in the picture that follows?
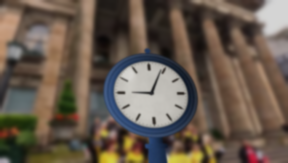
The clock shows 9 h 04 min
